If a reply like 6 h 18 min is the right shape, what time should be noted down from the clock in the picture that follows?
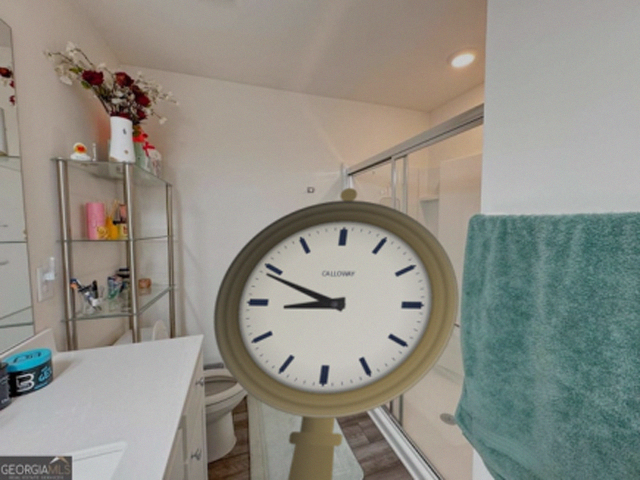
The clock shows 8 h 49 min
